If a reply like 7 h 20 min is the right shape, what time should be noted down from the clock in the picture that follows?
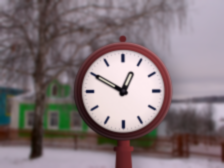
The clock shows 12 h 50 min
